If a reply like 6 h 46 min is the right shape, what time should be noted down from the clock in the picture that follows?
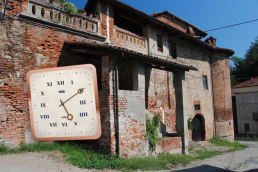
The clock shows 5 h 10 min
